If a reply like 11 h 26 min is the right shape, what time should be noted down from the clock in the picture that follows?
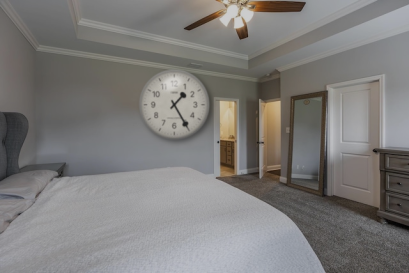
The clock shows 1 h 25 min
